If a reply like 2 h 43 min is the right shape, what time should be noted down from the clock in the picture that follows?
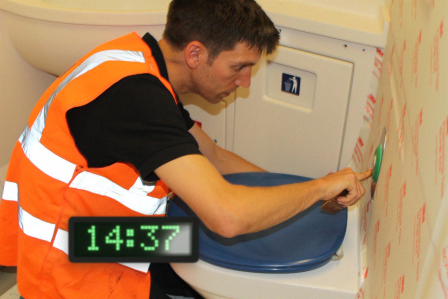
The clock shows 14 h 37 min
